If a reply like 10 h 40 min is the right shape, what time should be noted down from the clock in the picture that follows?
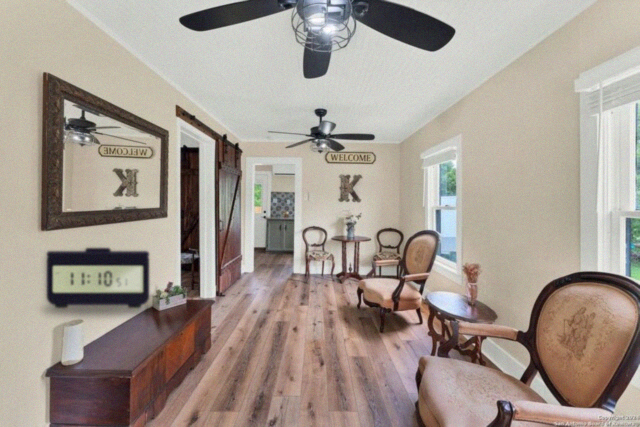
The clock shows 11 h 10 min
